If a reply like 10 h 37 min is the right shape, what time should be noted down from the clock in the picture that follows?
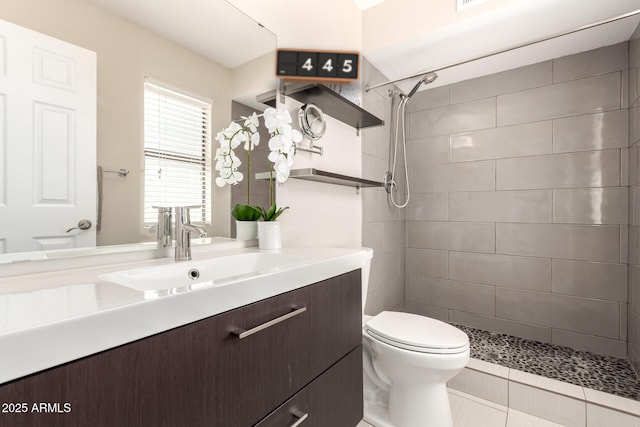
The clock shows 4 h 45 min
